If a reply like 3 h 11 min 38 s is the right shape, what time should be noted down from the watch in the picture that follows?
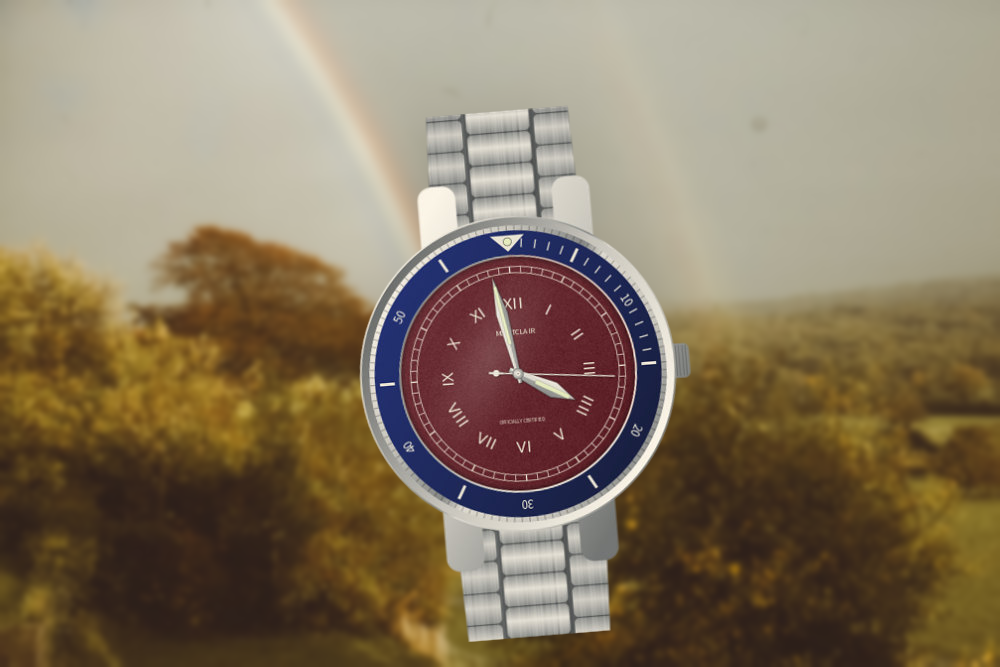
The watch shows 3 h 58 min 16 s
